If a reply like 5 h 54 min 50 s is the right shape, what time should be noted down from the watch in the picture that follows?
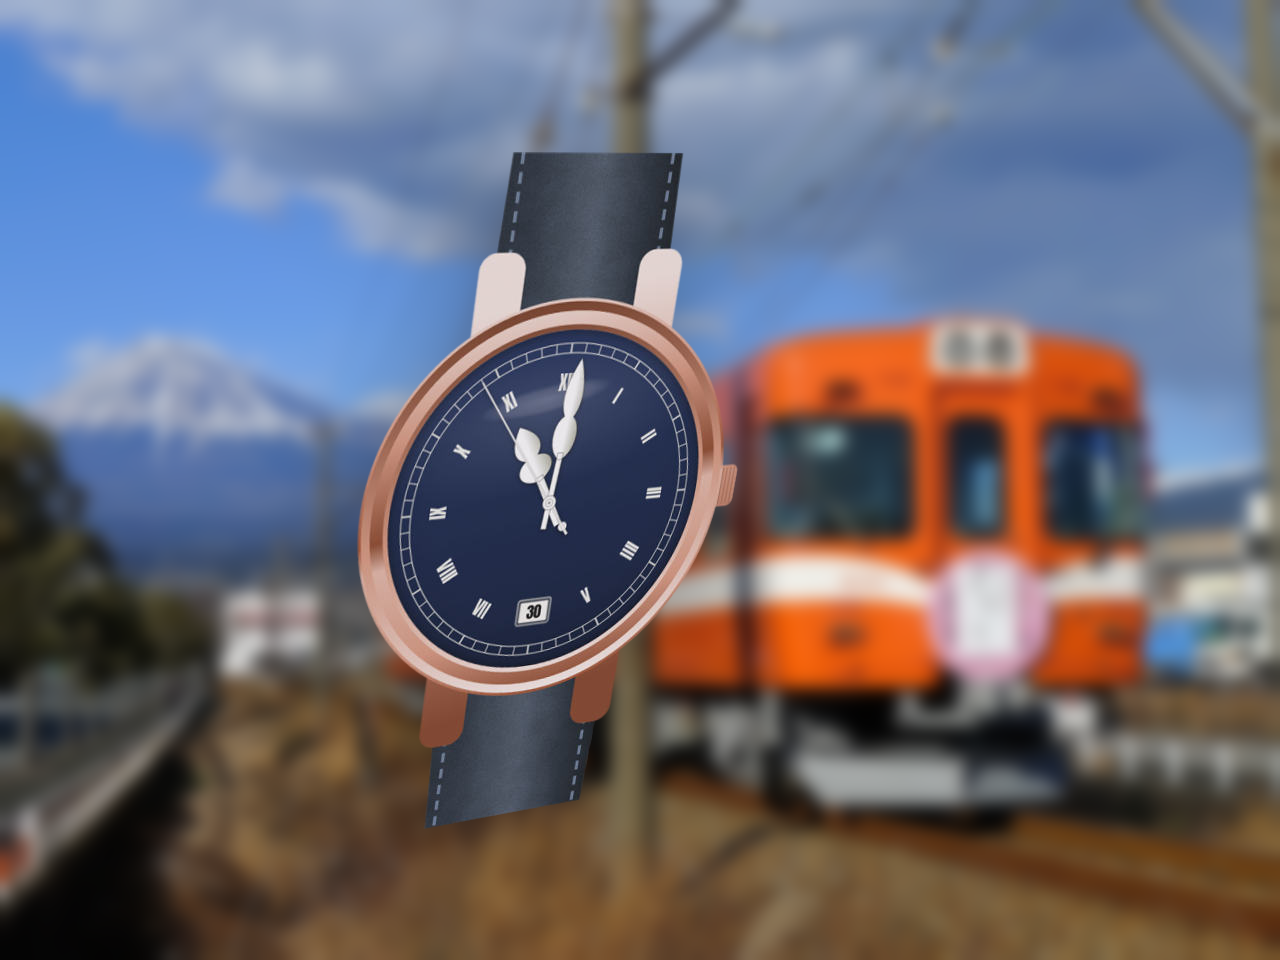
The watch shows 11 h 00 min 54 s
